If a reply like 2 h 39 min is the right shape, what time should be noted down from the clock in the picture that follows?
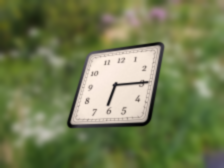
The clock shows 6 h 15 min
